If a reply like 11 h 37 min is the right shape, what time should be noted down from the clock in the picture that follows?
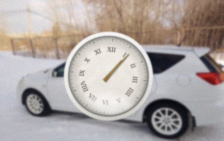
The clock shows 1 h 06 min
